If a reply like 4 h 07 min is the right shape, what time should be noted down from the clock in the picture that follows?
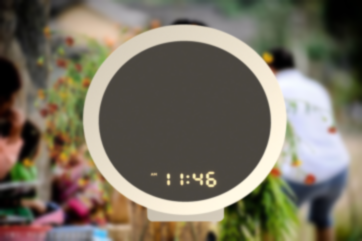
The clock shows 11 h 46 min
